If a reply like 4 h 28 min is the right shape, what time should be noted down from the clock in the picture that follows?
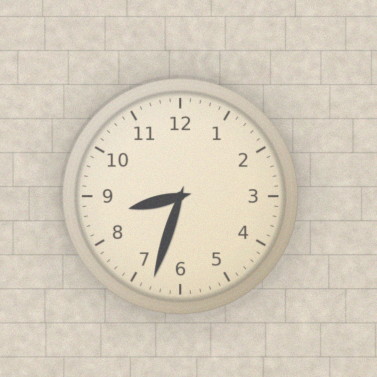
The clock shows 8 h 33 min
